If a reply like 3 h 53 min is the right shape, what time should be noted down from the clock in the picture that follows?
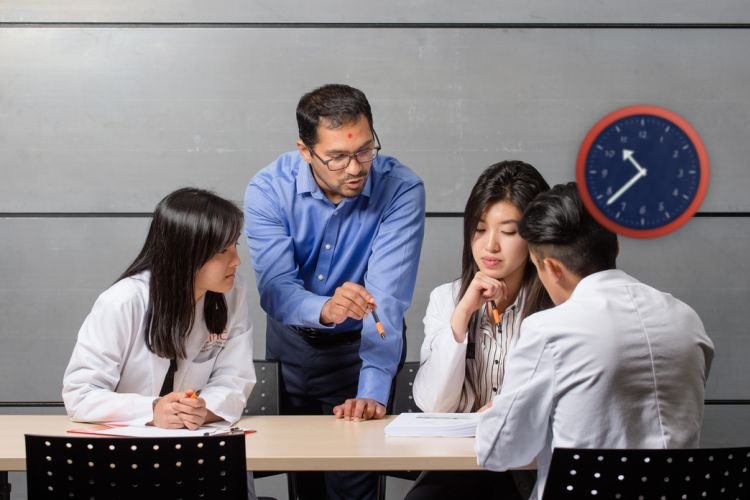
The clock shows 10 h 38 min
